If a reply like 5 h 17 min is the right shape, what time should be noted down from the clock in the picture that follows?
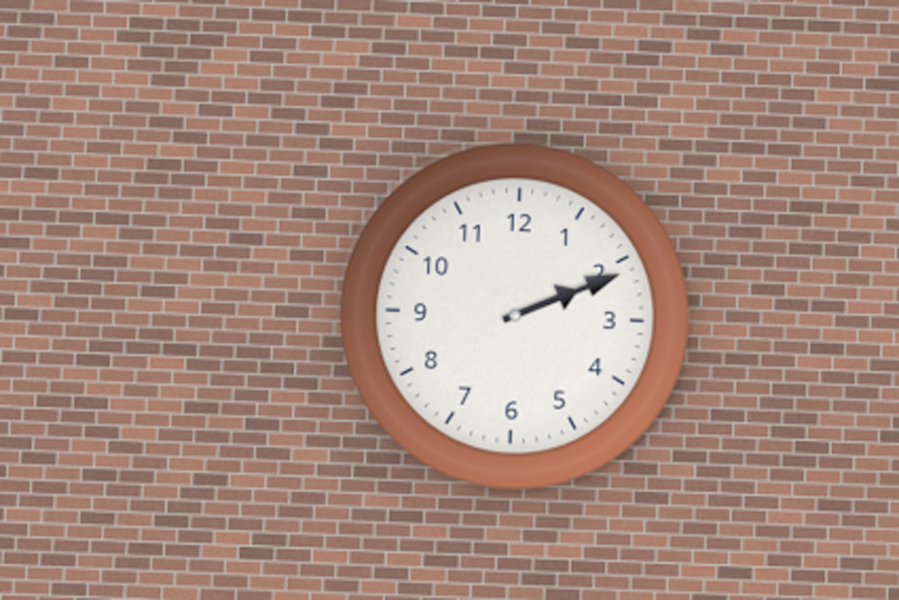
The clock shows 2 h 11 min
